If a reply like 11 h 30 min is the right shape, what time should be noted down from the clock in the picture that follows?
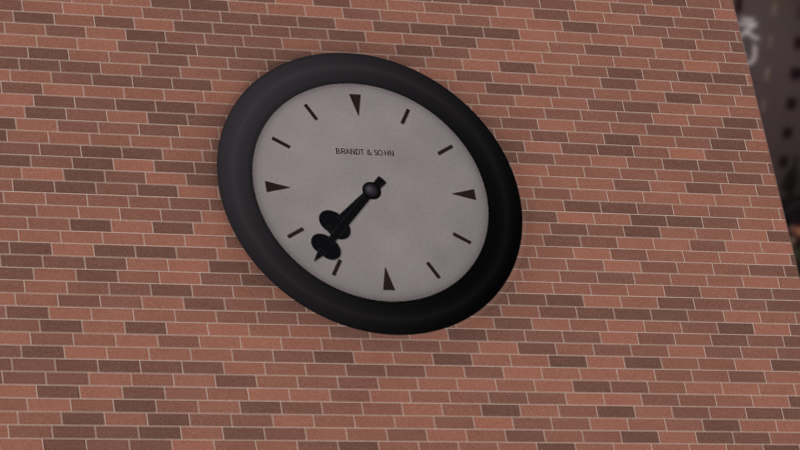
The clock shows 7 h 37 min
